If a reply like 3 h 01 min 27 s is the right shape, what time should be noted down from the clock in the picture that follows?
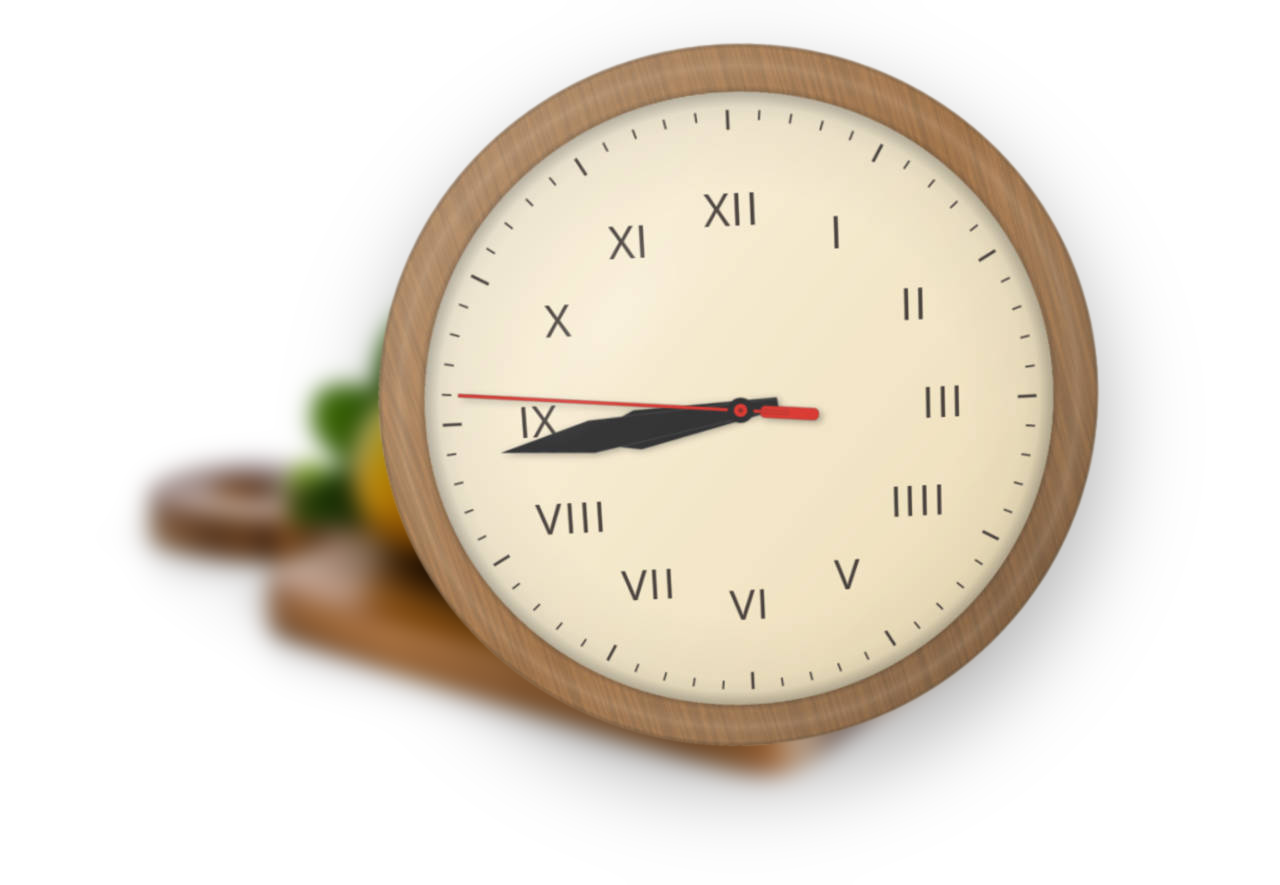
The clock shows 8 h 43 min 46 s
